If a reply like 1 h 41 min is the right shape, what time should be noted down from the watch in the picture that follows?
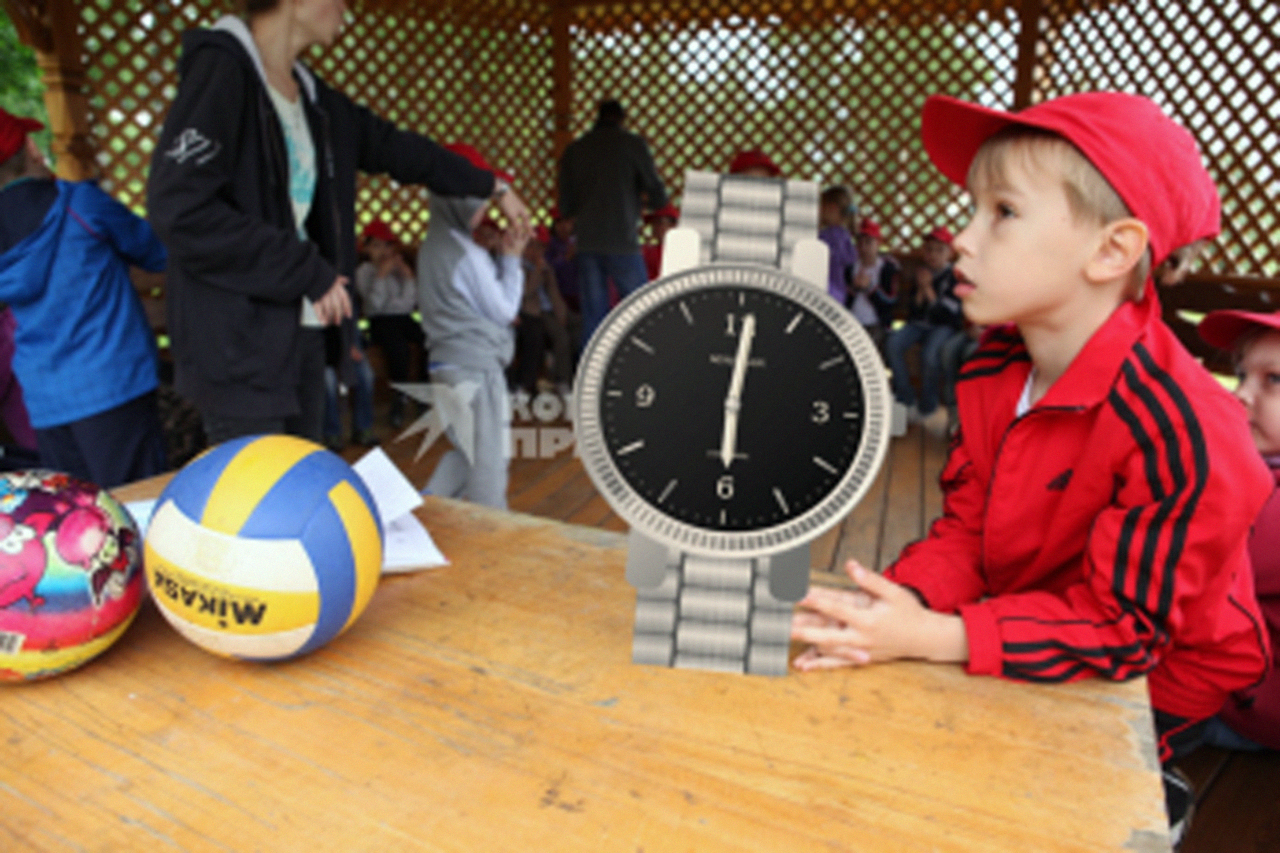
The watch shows 6 h 01 min
